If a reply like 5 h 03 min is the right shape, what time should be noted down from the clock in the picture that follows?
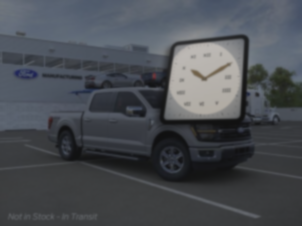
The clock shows 10 h 10 min
